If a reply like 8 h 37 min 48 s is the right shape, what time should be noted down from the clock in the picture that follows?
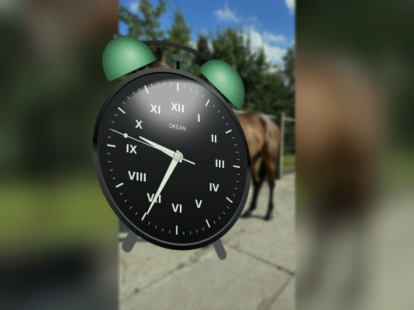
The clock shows 9 h 34 min 47 s
